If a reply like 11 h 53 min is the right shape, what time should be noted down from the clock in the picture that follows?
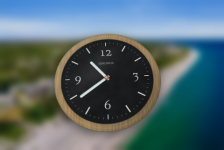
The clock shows 10 h 39 min
